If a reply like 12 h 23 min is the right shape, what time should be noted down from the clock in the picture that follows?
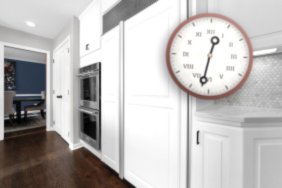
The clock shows 12 h 32 min
